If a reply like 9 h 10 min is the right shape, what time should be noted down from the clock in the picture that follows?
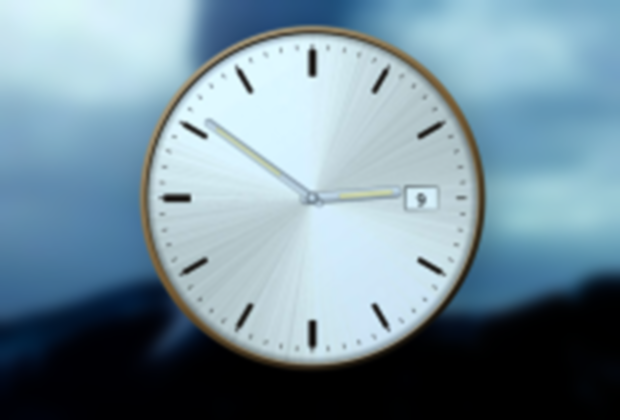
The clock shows 2 h 51 min
